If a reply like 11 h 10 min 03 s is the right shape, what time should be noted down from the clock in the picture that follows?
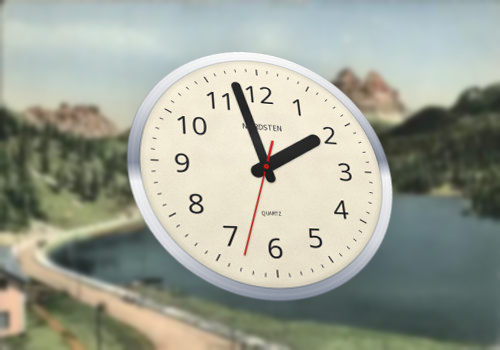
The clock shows 1 h 57 min 33 s
